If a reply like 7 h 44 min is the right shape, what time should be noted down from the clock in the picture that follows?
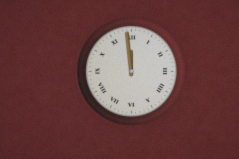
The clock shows 11 h 59 min
